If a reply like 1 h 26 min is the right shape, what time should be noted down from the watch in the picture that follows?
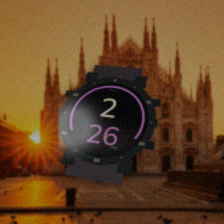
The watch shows 2 h 26 min
